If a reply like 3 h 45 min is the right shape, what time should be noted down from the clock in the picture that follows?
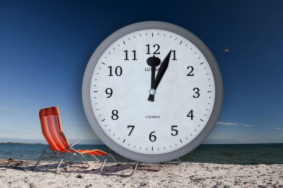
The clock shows 12 h 04 min
